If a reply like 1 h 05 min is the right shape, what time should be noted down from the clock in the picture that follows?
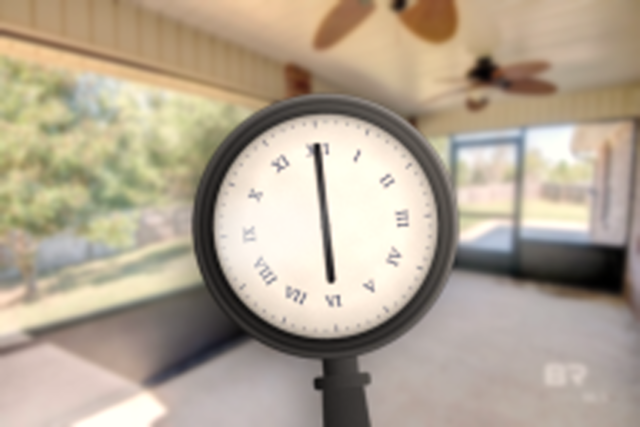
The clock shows 6 h 00 min
